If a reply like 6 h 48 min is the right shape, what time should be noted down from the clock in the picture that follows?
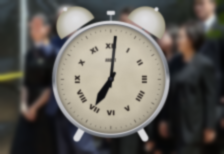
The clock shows 7 h 01 min
